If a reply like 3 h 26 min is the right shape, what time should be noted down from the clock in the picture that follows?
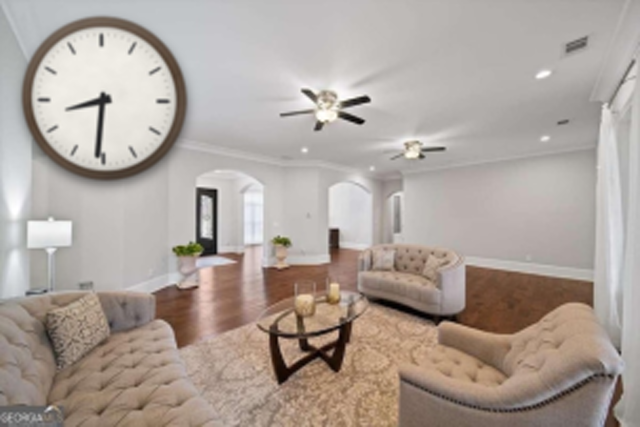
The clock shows 8 h 31 min
